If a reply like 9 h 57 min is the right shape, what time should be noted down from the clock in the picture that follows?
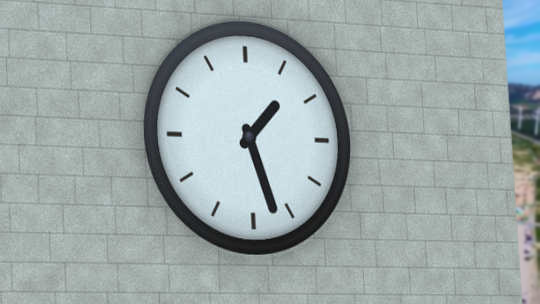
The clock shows 1 h 27 min
